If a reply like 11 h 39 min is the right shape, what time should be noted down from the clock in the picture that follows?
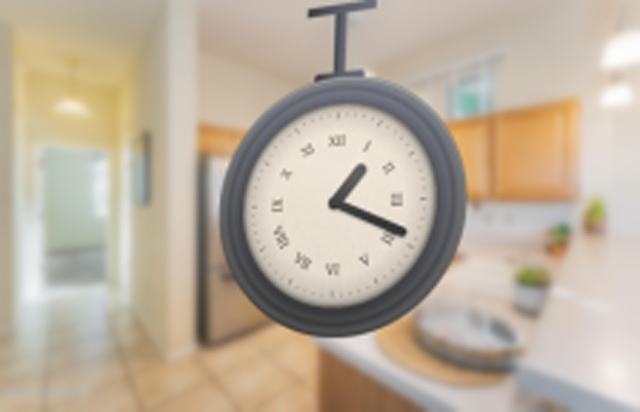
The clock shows 1 h 19 min
